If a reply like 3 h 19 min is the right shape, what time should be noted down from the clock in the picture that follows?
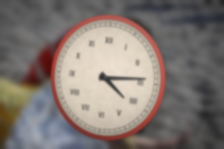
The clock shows 4 h 14 min
